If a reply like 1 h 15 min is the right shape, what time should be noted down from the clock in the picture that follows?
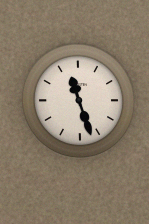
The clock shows 11 h 27 min
